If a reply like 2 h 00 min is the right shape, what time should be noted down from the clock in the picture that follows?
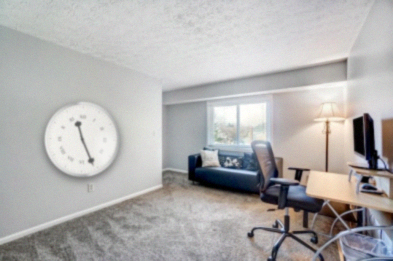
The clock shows 11 h 26 min
